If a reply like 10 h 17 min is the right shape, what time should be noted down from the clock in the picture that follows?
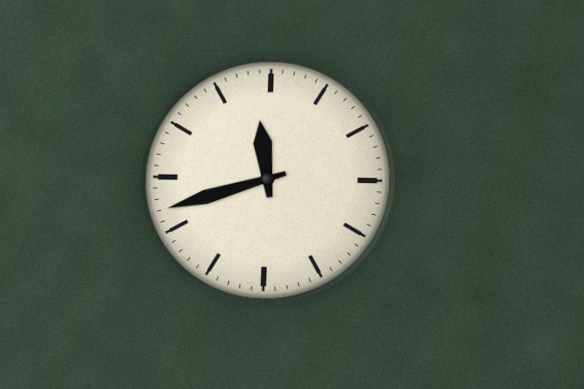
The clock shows 11 h 42 min
